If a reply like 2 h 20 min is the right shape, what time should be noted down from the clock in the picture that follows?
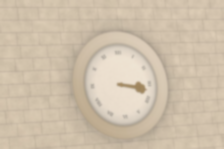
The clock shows 3 h 17 min
